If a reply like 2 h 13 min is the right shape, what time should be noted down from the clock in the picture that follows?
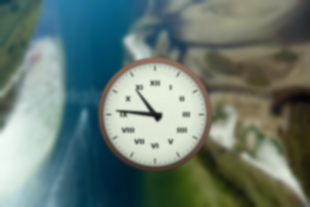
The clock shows 10 h 46 min
